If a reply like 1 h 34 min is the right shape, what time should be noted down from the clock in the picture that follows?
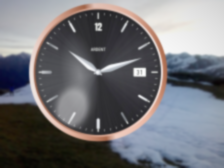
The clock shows 10 h 12 min
